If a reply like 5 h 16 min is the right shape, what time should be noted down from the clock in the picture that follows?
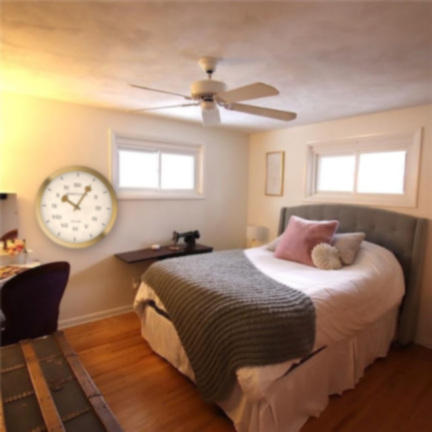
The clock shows 10 h 05 min
